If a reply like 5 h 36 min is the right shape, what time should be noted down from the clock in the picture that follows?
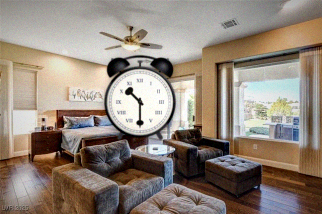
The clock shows 10 h 30 min
